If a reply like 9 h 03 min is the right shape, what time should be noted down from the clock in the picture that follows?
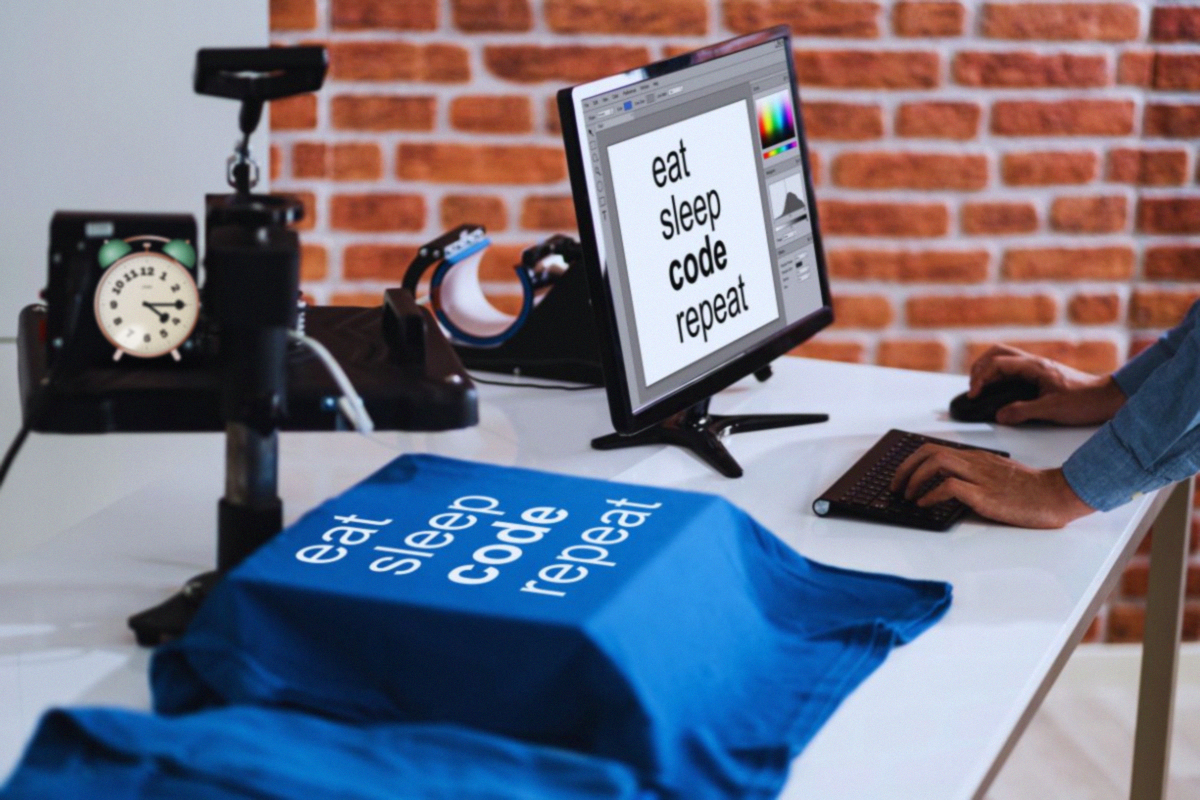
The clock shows 4 h 15 min
